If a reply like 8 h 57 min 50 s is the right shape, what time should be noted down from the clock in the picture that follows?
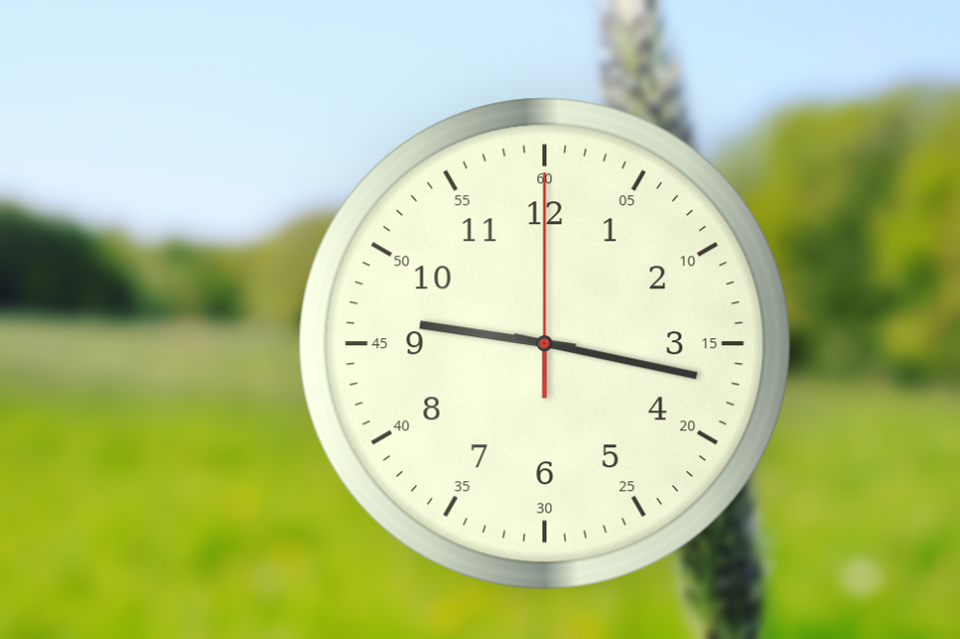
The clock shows 9 h 17 min 00 s
